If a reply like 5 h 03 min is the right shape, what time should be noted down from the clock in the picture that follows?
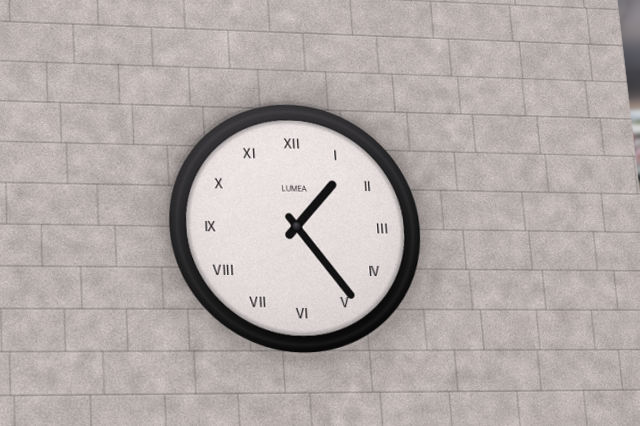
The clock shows 1 h 24 min
